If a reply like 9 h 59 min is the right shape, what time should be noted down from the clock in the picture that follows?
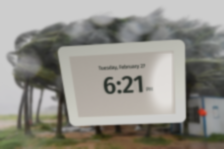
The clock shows 6 h 21 min
